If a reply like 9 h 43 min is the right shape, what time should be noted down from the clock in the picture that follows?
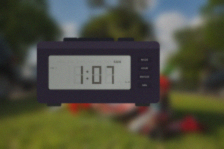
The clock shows 1 h 07 min
